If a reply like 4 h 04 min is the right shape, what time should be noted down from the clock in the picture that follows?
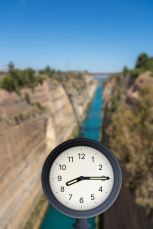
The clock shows 8 h 15 min
